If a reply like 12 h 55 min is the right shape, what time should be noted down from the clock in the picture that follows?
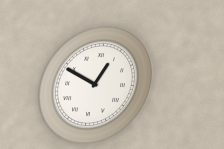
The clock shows 12 h 49 min
